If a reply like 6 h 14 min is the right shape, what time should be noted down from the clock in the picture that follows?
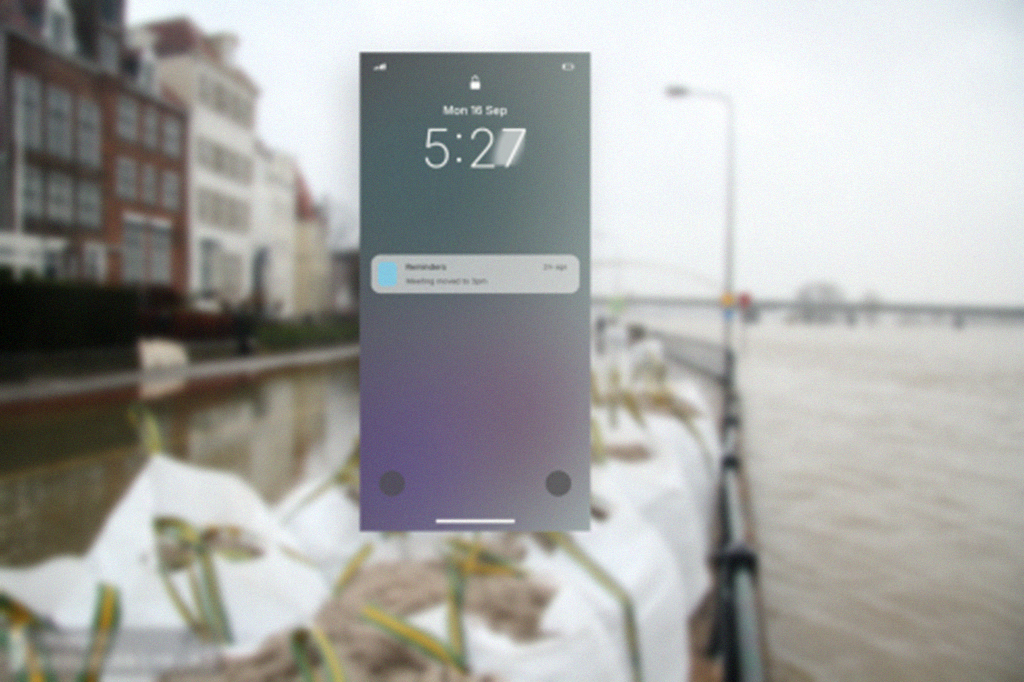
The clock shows 5 h 27 min
